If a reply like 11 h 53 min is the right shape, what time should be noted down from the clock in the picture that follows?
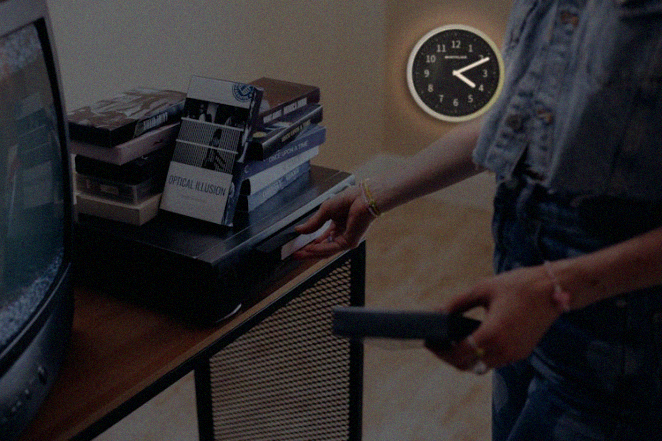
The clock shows 4 h 11 min
